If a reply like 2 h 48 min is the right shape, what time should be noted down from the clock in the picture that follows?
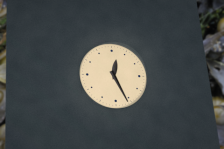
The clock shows 12 h 26 min
